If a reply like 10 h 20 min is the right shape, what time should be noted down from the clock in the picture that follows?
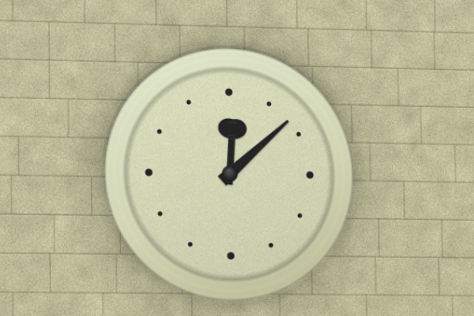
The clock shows 12 h 08 min
